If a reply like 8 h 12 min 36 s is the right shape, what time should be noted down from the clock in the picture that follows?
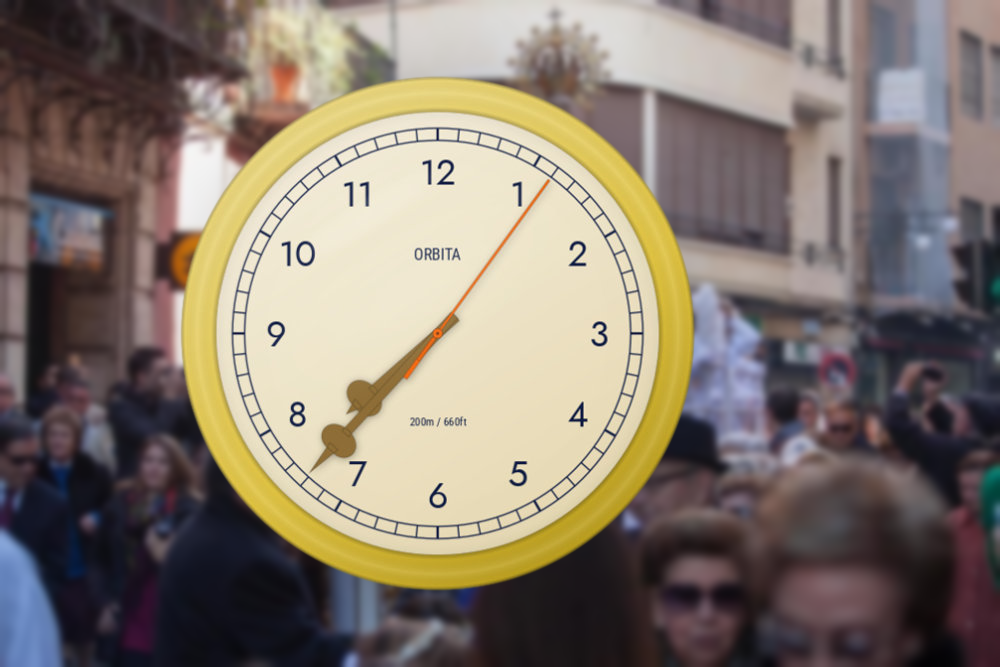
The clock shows 7 h 37 min 06 s
